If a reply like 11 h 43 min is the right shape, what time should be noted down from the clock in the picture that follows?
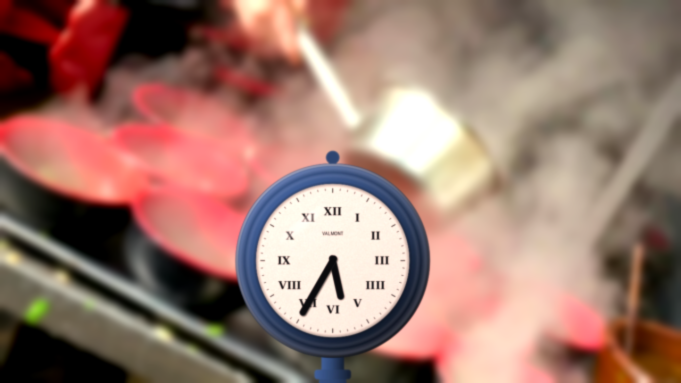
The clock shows 5 h 35 min
